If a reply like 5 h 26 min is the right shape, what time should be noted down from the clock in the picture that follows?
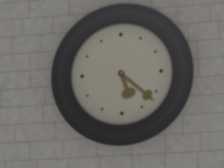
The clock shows 5 h 22 min
